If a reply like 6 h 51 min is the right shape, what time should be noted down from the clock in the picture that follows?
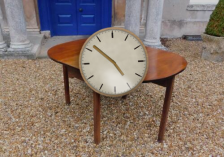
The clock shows 4 h 52 min
